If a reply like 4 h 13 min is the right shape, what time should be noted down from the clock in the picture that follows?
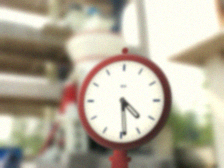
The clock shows 4 h 29 min
